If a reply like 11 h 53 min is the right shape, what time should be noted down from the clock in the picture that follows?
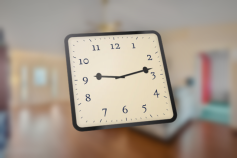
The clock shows 9 h 13 min
